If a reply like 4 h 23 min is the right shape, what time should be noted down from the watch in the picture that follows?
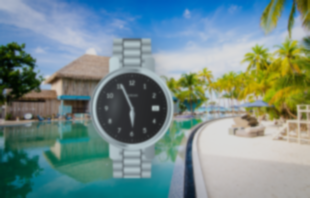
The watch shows 5 h 56 min
